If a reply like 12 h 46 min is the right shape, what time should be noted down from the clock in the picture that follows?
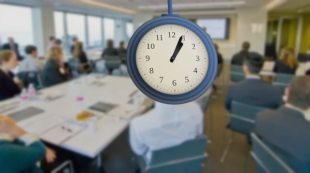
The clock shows 1 h 04 min
